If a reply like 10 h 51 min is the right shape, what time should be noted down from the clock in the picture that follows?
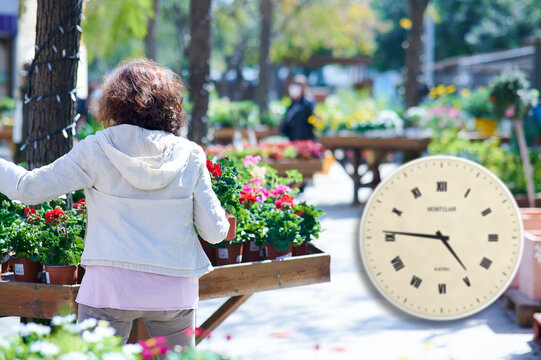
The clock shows 4 h 46 min
